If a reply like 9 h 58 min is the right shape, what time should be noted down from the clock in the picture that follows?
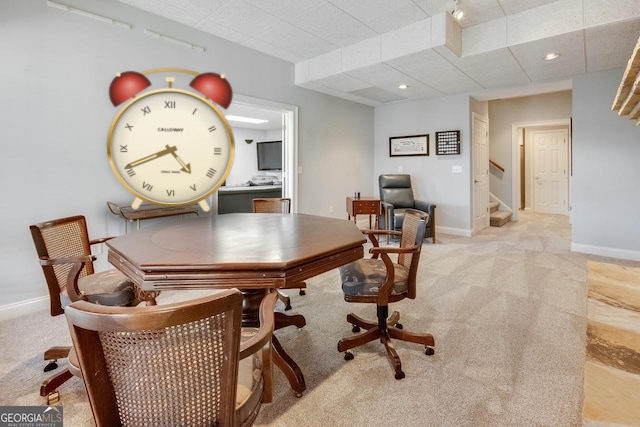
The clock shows 4 h 41 min
